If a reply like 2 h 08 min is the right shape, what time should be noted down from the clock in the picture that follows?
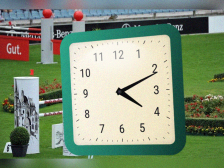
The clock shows 4 h 11 min
